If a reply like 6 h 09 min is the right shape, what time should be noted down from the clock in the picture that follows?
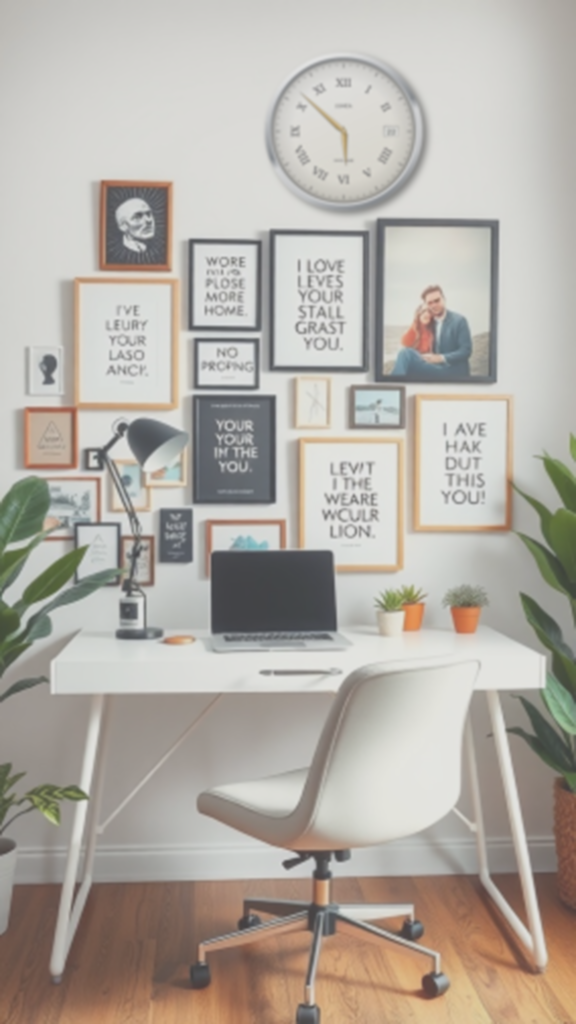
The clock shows 5 h 52 min
